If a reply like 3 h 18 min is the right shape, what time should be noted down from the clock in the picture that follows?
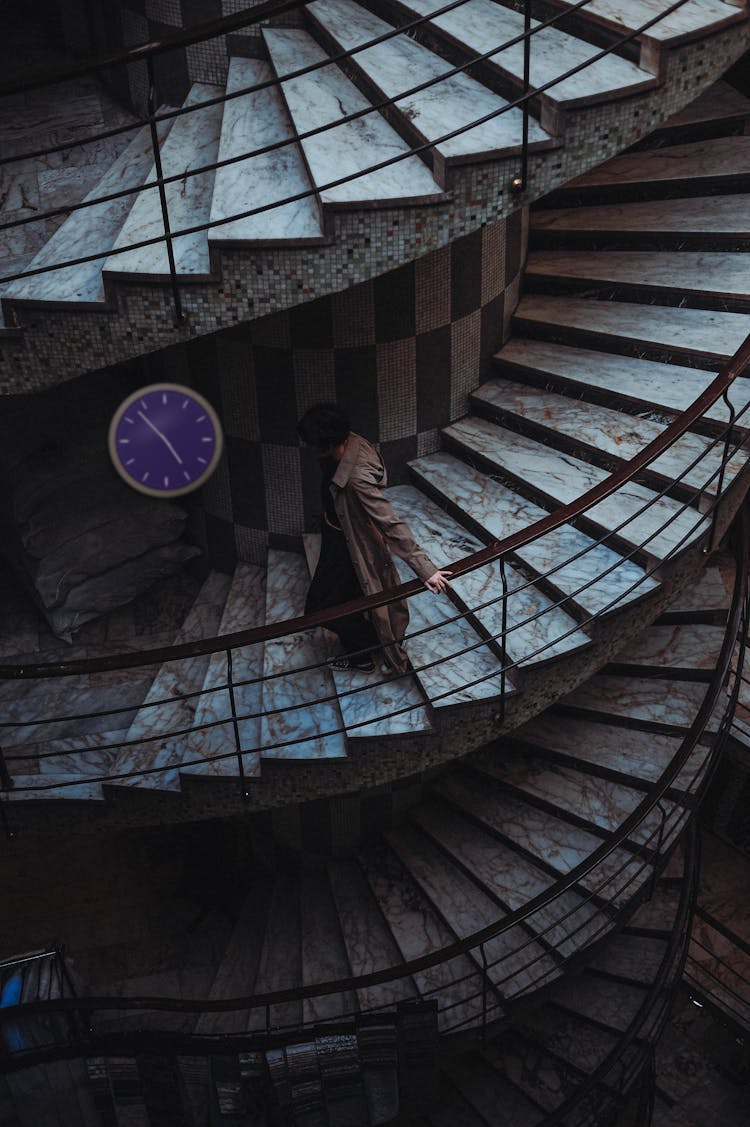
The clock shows 4 h 53 min
